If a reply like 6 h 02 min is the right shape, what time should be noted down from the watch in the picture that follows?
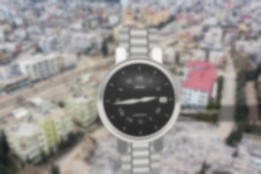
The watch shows 2 h 44 min
